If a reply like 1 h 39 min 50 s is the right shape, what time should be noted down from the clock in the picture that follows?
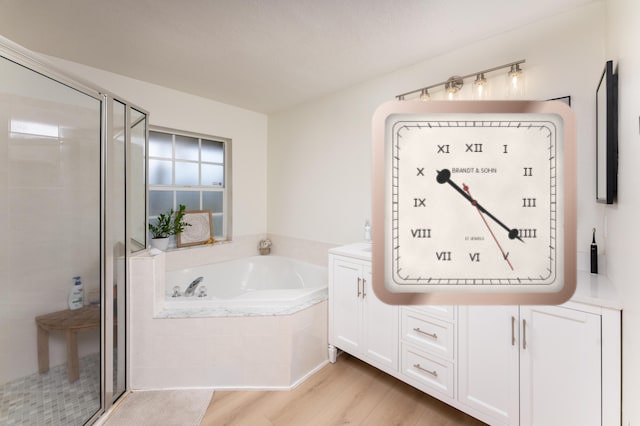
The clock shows 10 h 21 min 25 s
